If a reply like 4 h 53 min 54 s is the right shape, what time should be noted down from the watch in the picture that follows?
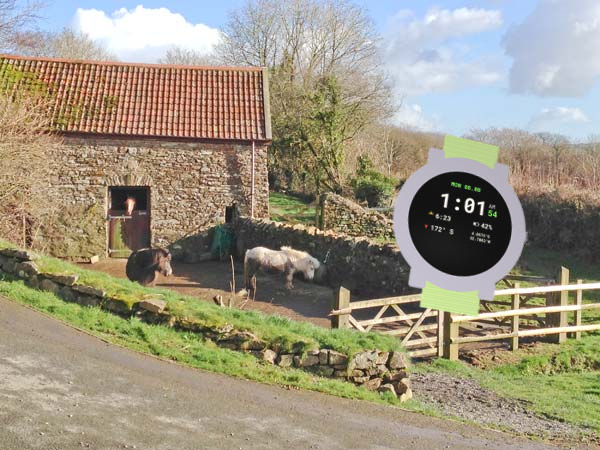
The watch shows 1 h 01 min 54 s
